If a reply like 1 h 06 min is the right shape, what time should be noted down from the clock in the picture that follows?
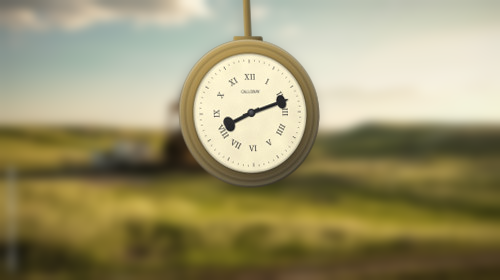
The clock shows 8 h 12 min
